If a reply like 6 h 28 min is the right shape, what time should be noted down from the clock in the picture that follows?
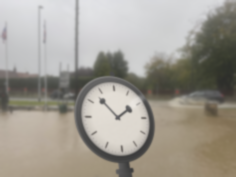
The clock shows 1 h 53 min
